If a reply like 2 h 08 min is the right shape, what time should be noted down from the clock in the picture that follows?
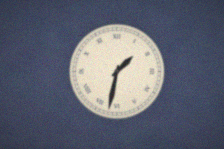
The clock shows 1 h 32 min
